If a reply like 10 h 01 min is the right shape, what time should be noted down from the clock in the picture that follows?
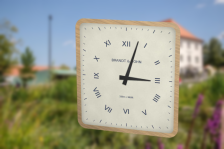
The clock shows 3 h 03 min
